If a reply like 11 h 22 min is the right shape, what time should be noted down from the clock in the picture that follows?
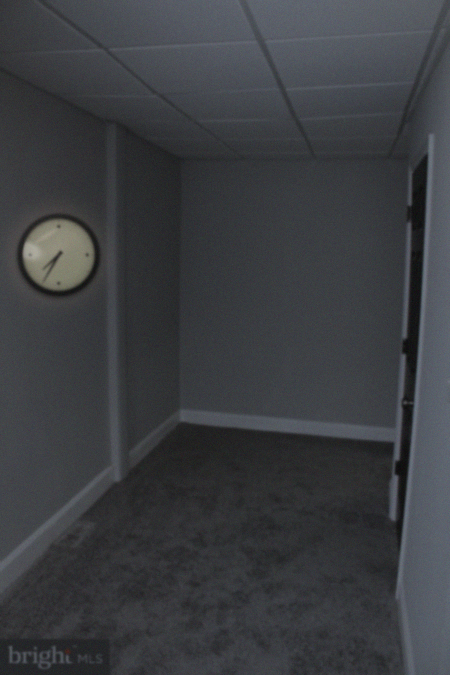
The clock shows 7 h 35 min
